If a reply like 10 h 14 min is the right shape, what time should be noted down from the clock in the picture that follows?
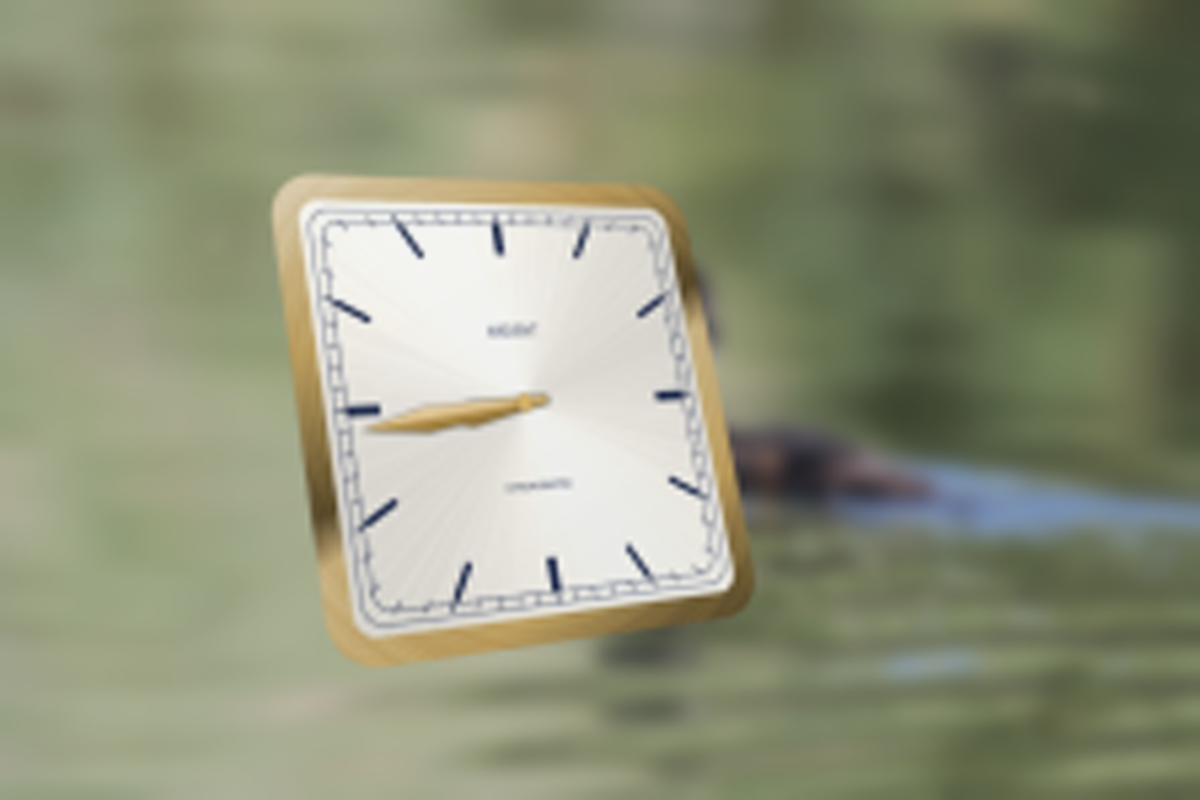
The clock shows 8 h 44 min
